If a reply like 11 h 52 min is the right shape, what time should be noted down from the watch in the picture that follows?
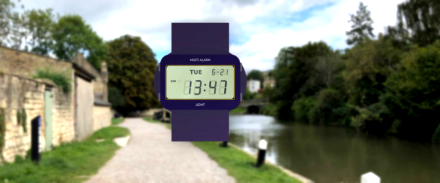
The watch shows 13 h 47 min
